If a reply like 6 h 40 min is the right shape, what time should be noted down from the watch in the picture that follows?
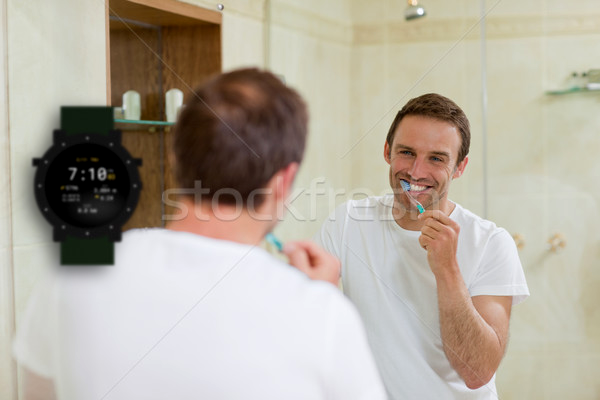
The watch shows 7 h 10 min
